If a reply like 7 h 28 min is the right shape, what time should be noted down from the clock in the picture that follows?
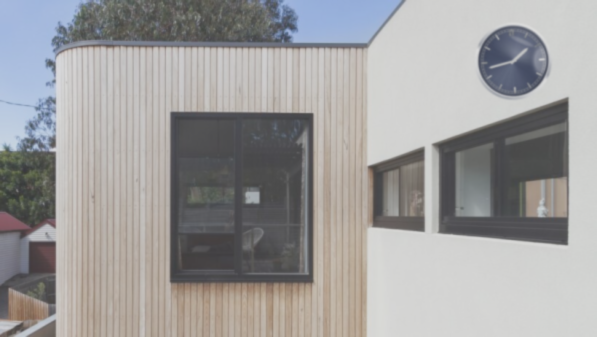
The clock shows 1 h 43 min
